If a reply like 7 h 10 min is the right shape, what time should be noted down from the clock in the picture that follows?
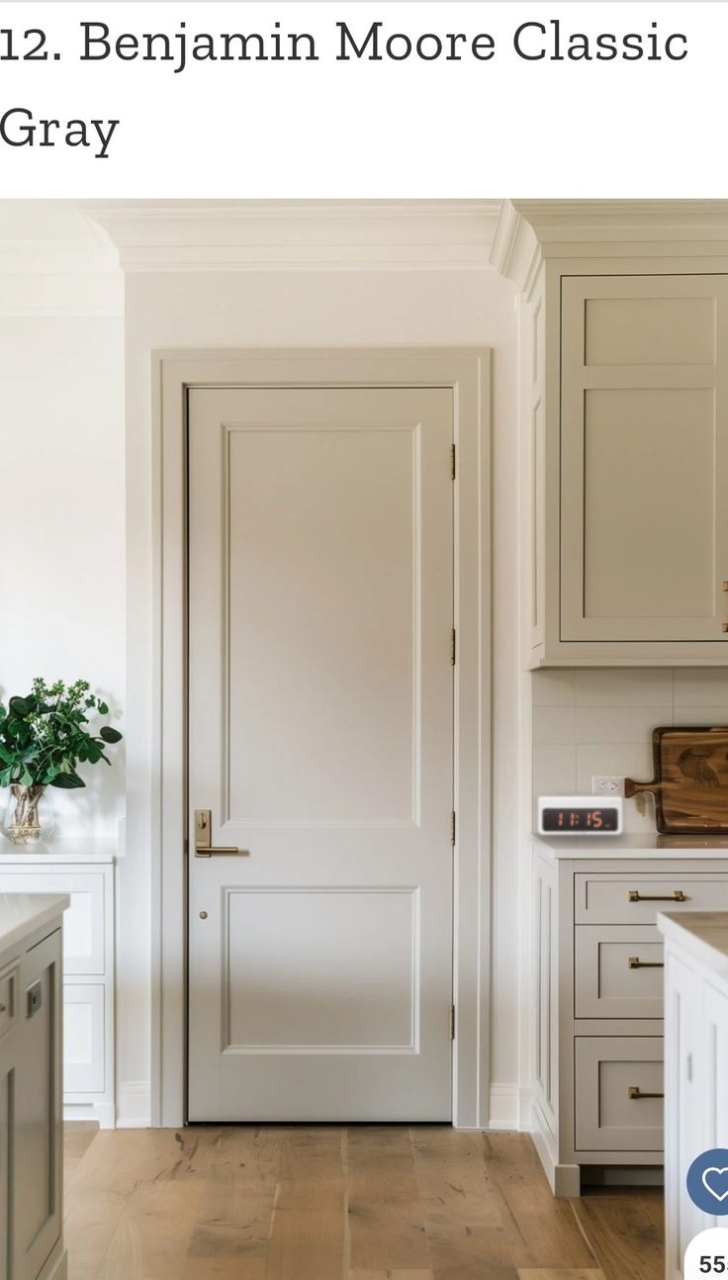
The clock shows 11 h 15 min
